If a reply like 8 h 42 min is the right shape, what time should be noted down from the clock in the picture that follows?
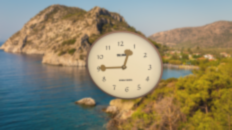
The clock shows 12 h 45 min
